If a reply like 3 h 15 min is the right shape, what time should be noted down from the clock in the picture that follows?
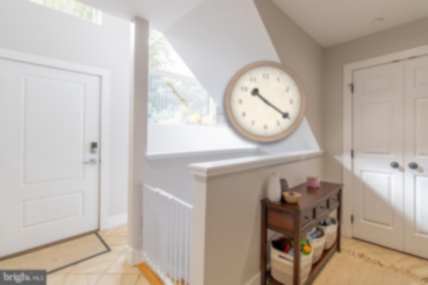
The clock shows 10 h 21 min
